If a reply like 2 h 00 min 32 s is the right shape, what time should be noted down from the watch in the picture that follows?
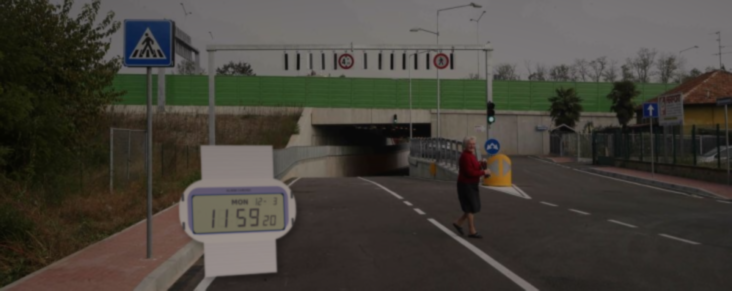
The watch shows 11 h 59 min 20 s
